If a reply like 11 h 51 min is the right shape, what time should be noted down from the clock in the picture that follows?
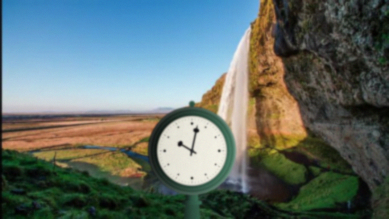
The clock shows 10 h 02 min
